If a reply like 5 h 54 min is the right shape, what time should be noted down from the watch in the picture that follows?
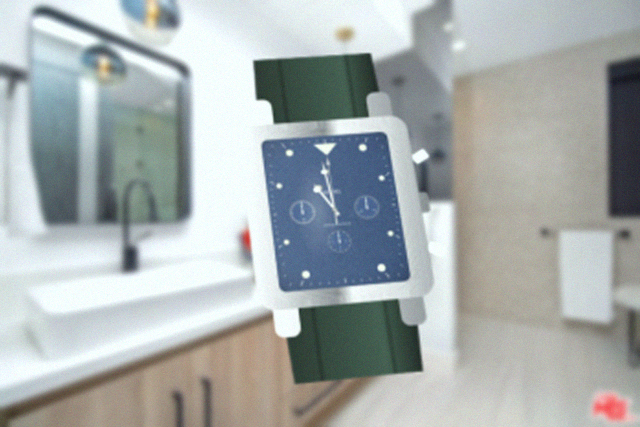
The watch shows 10 h 59 min
